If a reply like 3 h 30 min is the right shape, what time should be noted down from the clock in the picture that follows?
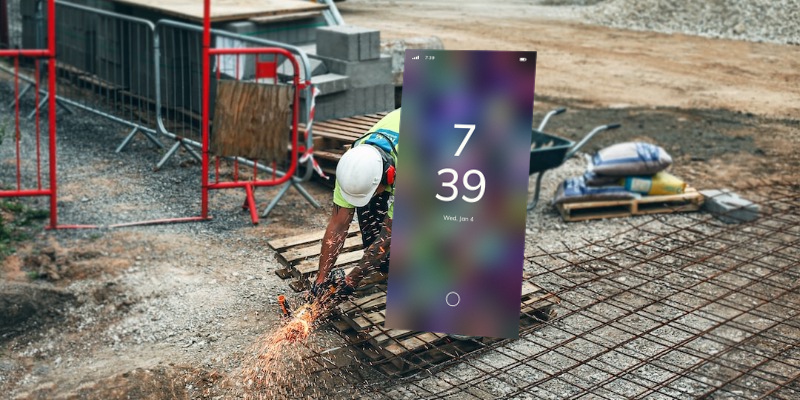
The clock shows 7 h 39 min
